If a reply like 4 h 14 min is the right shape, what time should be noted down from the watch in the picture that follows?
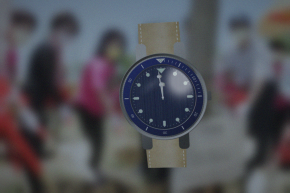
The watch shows 11 h 59 min
